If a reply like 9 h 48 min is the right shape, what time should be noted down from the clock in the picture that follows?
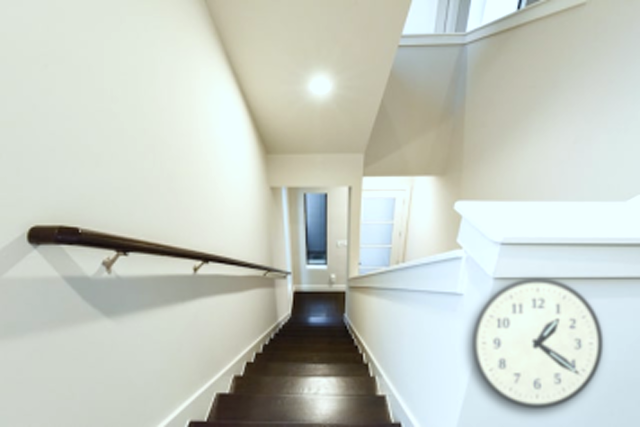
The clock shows 1 h 21 min
